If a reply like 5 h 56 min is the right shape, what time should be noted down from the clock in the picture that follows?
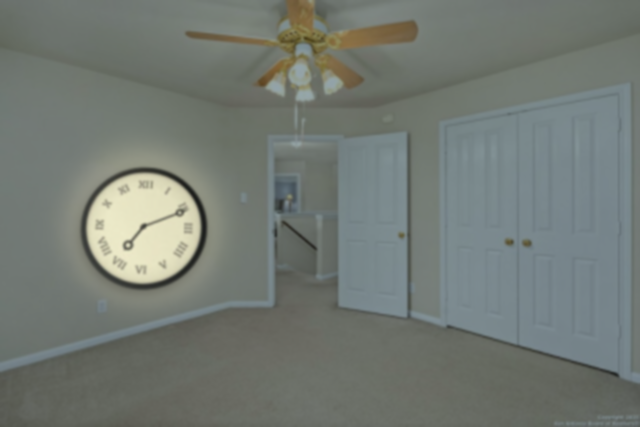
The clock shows 7 h 11 min
